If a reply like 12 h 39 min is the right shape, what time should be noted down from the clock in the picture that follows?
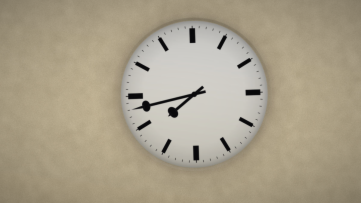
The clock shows 7 h 43 min
